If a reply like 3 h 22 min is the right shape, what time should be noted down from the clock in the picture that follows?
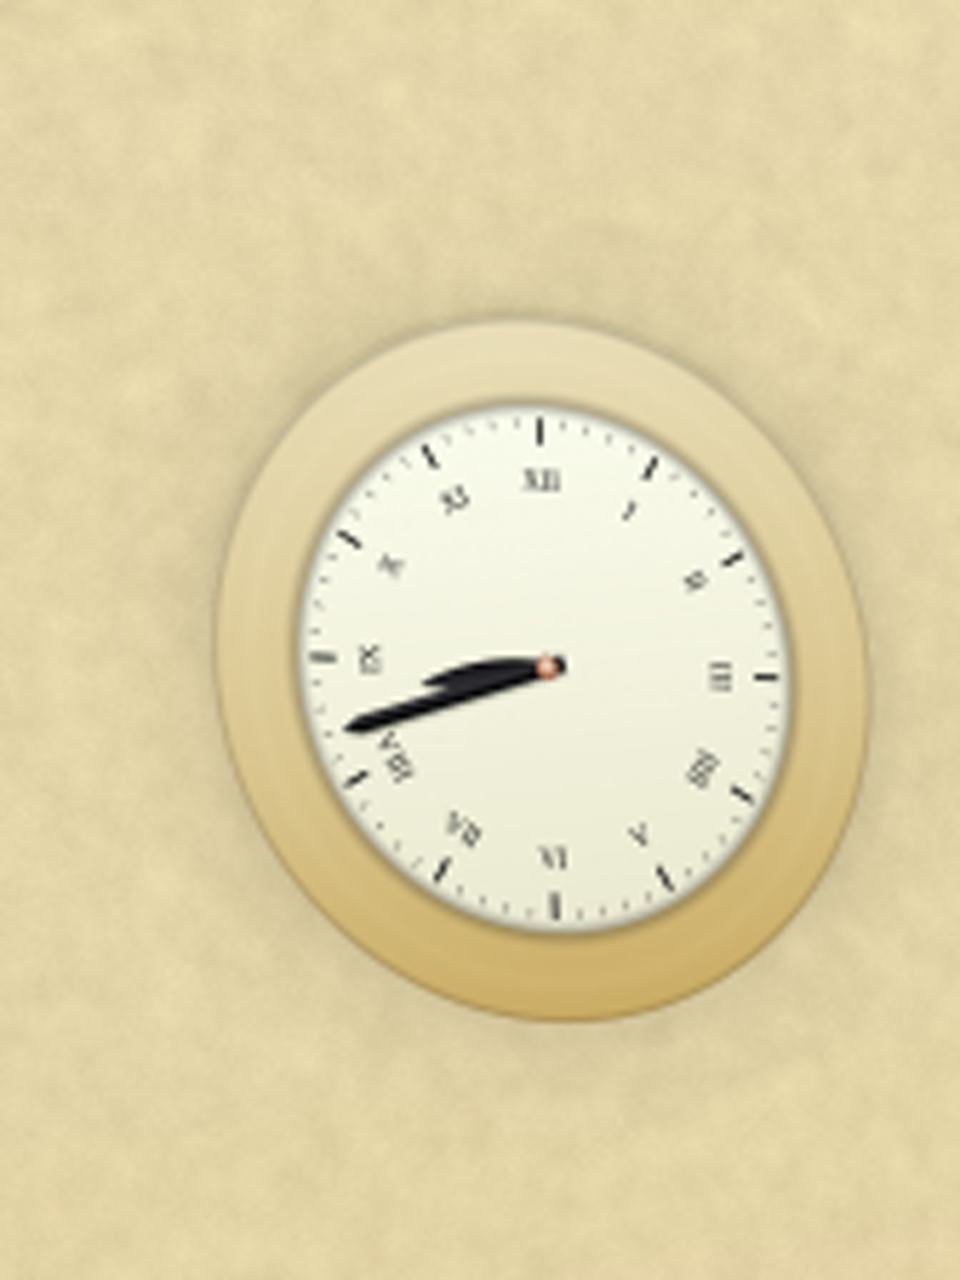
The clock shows 8 h 42 min
